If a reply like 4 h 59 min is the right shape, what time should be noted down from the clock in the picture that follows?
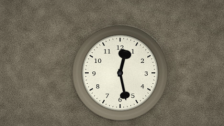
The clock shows 12 h 28 min
